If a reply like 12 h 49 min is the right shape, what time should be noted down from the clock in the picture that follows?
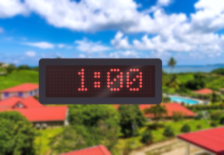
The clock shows 1 h 00 min
